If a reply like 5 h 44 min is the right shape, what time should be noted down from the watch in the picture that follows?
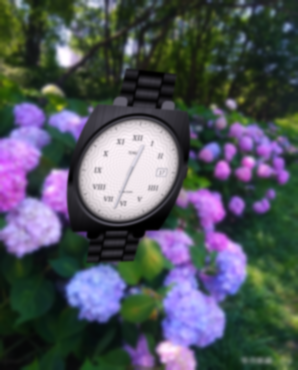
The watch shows 12 h 32 min
